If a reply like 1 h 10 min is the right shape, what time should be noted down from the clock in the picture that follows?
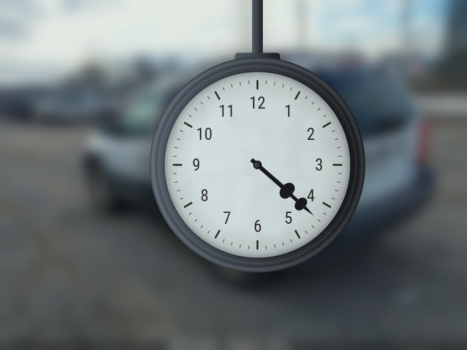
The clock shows 4 h 22 min
